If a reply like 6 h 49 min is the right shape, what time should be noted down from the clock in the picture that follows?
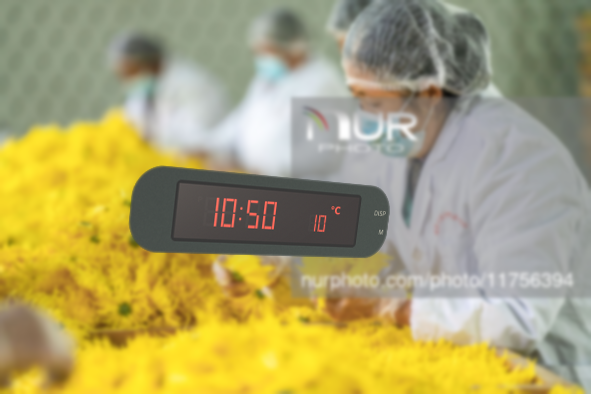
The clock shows 10 h 50 min
